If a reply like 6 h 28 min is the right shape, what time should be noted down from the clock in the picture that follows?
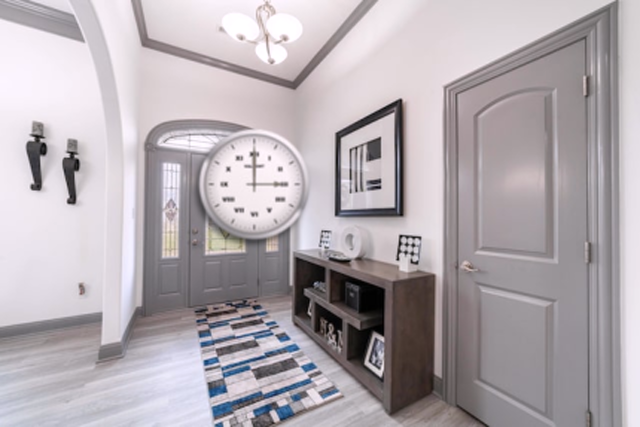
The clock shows 3 h 00 min
